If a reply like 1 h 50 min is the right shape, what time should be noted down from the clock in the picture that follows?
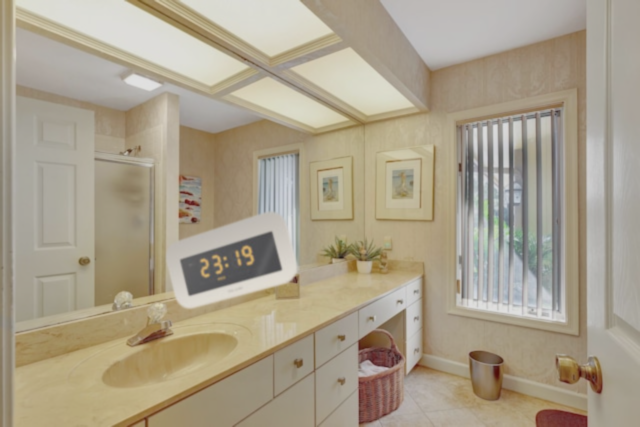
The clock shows 23 h 19 min
